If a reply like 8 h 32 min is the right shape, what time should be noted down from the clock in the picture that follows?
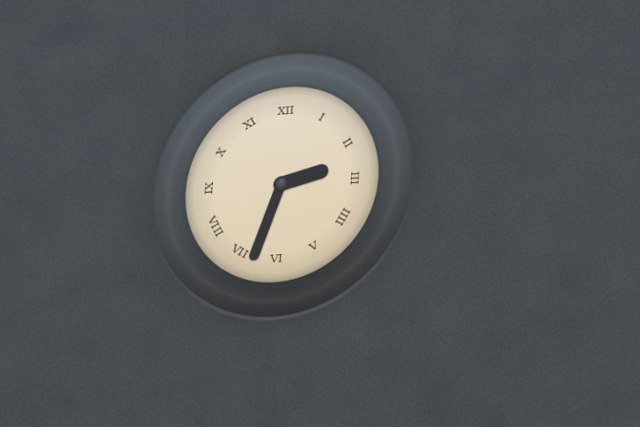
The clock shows 2 h 33 min
